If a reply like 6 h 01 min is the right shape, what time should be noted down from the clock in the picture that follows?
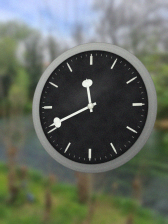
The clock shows 11 h 41 min
